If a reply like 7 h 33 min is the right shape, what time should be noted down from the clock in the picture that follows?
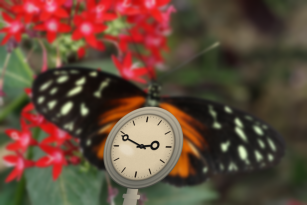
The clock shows 2 h 49 min
